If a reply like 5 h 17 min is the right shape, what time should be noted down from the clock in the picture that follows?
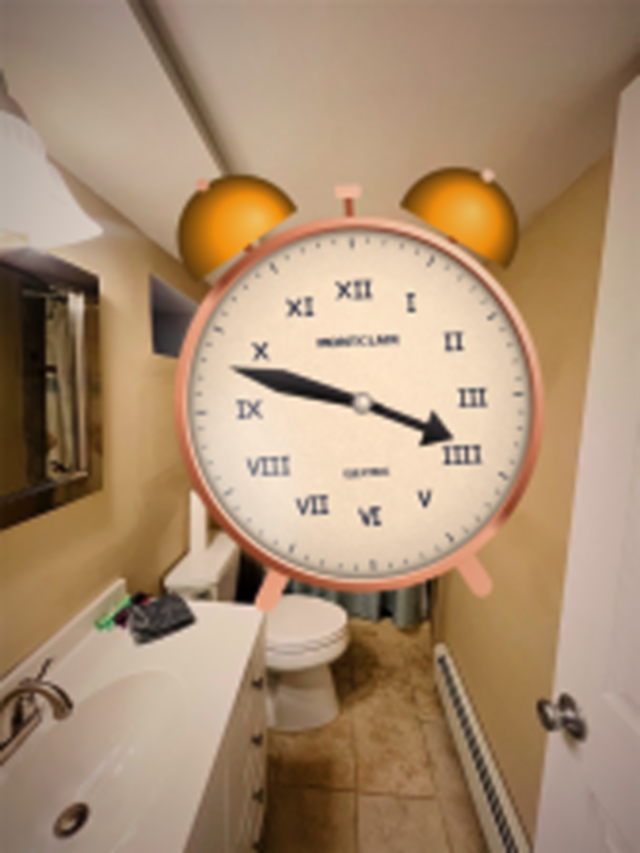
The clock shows 3 h 48 min
